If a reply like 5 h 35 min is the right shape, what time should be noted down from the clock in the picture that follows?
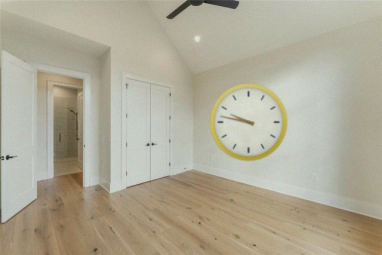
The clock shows 9 h 47 min
